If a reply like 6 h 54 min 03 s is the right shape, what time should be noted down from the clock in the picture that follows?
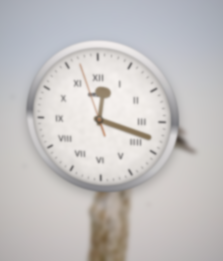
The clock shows 12 h 17 min 57 s
